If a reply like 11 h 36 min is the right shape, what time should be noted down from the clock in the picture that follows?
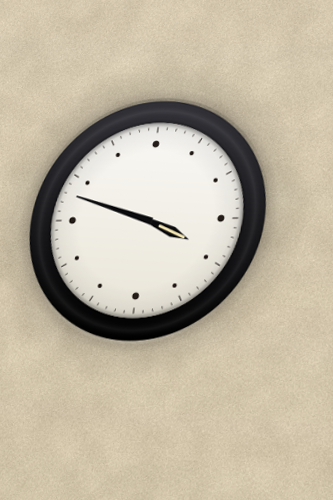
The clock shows 3 h 48 min
